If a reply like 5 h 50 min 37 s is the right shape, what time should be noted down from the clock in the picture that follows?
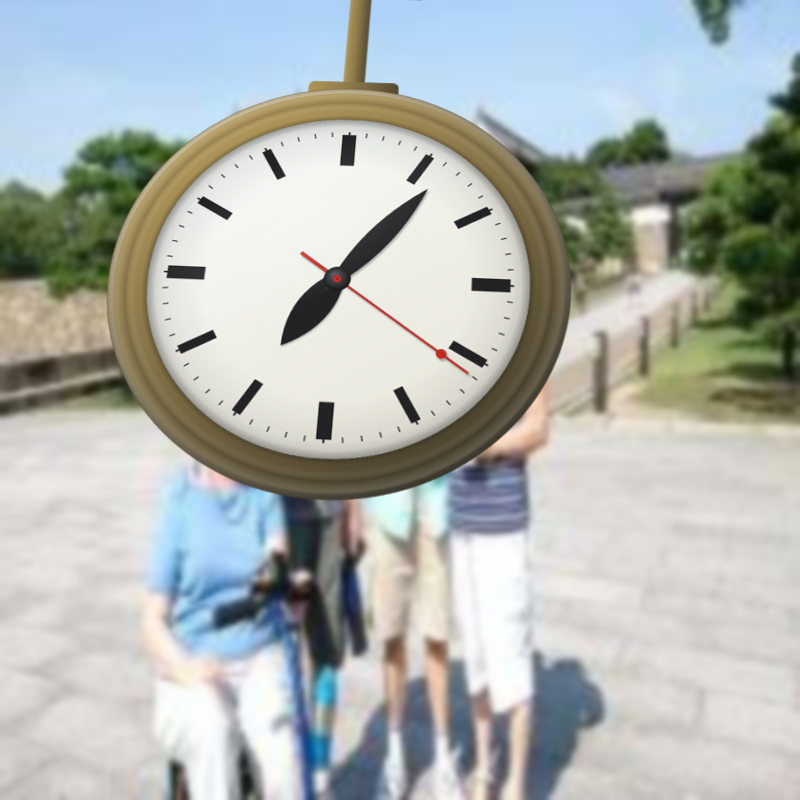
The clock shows 7 h 06 min 21 s
